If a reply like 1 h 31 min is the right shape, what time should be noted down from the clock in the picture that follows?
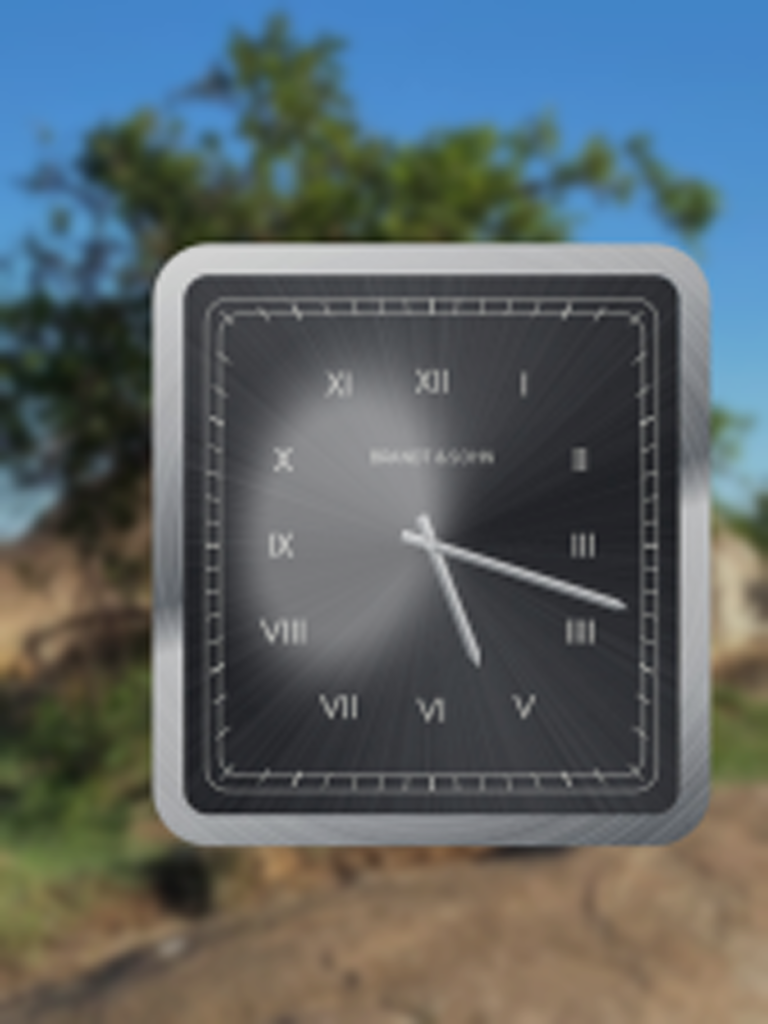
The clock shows 5 h 18 min
